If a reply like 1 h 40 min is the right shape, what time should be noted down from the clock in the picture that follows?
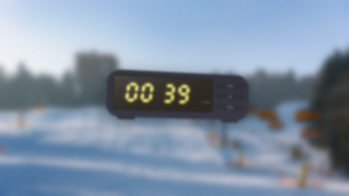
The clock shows 0 h 39 min
